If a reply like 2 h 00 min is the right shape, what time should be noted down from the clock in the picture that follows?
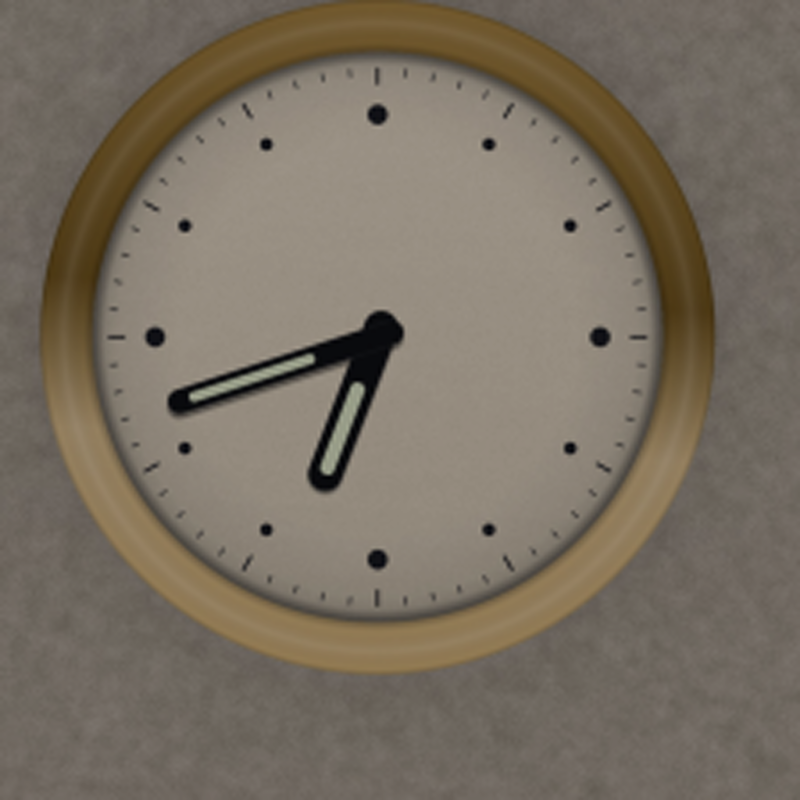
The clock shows 6 h 42 min
